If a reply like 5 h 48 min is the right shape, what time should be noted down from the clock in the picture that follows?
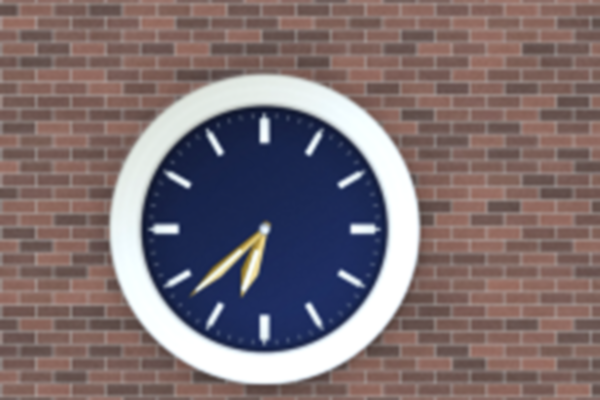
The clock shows 6 h 38 min
